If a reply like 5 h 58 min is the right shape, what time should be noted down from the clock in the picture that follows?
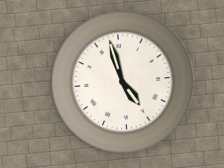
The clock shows 4 h 58 min
